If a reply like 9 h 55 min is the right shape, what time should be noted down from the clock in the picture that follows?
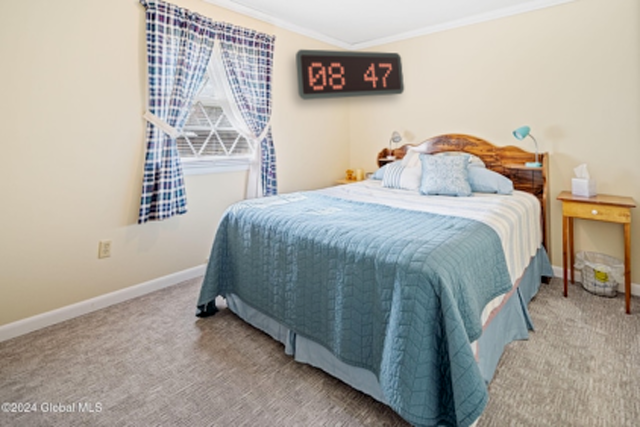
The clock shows 8 h 47 min
